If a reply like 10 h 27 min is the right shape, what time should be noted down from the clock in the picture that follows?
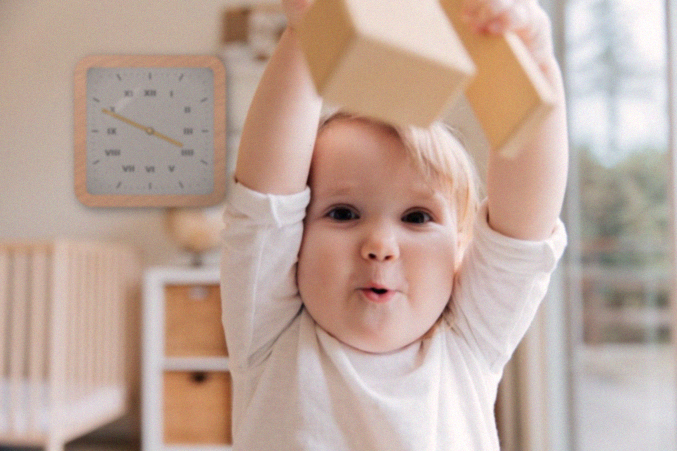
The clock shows 3 h 49 min
